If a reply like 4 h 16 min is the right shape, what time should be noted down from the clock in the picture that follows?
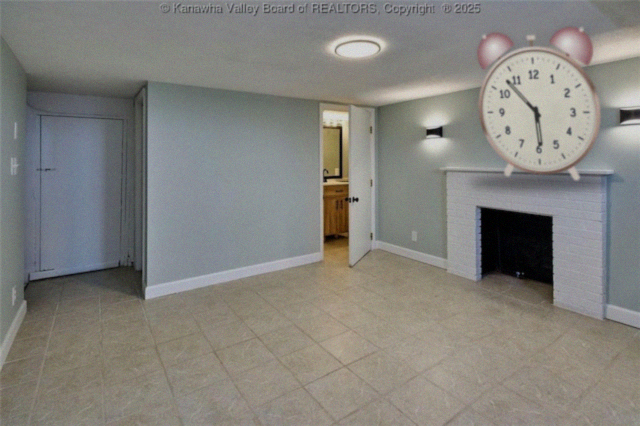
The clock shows 5 h 53 min
